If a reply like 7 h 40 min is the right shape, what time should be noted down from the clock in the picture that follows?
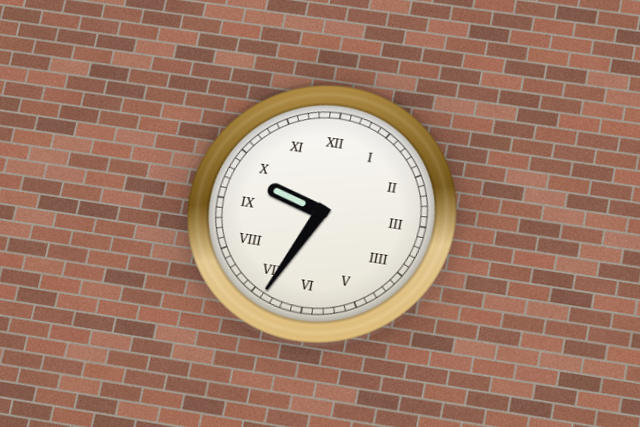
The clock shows 9 h 34 min
